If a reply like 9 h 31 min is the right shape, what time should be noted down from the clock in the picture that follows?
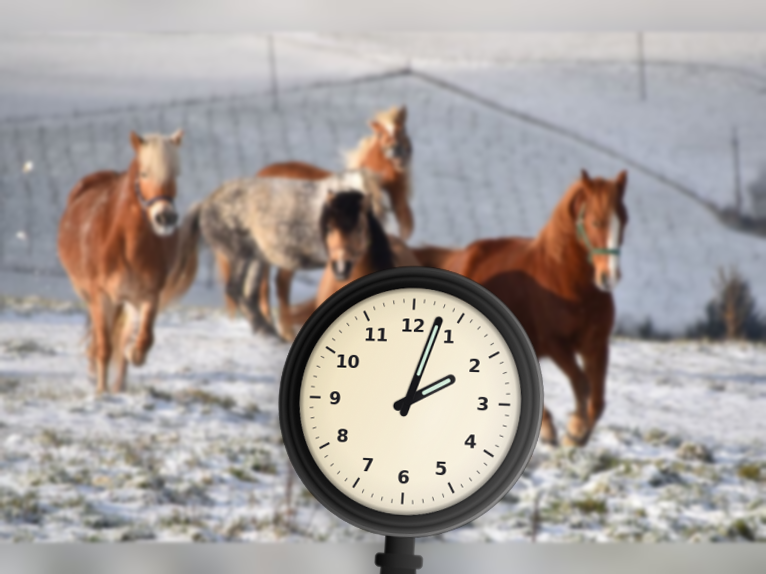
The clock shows 2 h 03 min
